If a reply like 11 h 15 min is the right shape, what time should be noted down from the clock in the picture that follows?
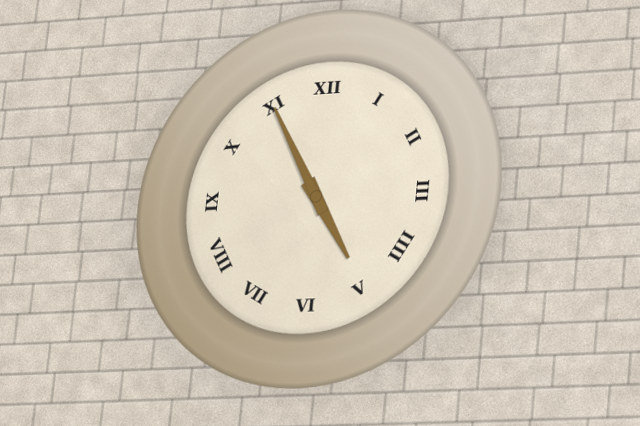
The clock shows 4 h 55 min
